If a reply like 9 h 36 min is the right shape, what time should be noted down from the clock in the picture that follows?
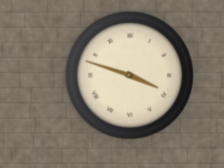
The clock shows 3 h 48 min
